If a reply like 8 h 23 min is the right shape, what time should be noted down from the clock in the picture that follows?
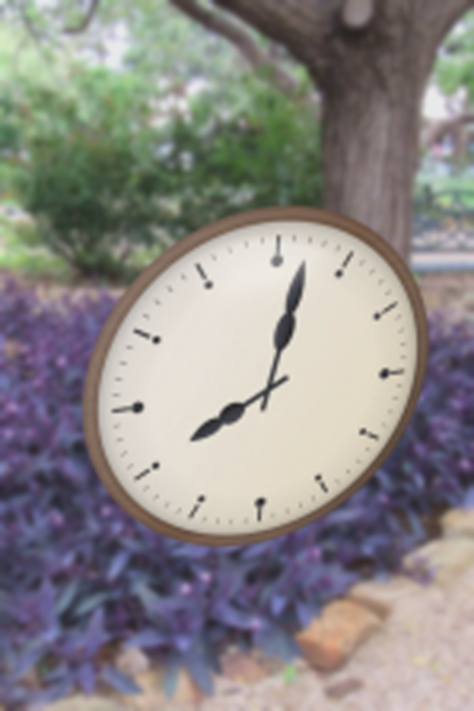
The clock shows 8 h 02 min
